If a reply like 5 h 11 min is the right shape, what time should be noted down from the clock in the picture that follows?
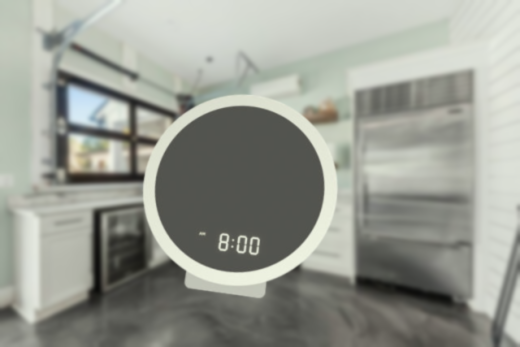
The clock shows 8 h 00 min
